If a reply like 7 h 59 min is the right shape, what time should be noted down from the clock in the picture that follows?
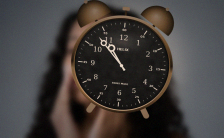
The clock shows 10 h 53 min
